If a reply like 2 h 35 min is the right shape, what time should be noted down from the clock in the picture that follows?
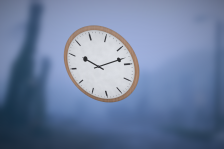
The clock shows 10 h 13 min
